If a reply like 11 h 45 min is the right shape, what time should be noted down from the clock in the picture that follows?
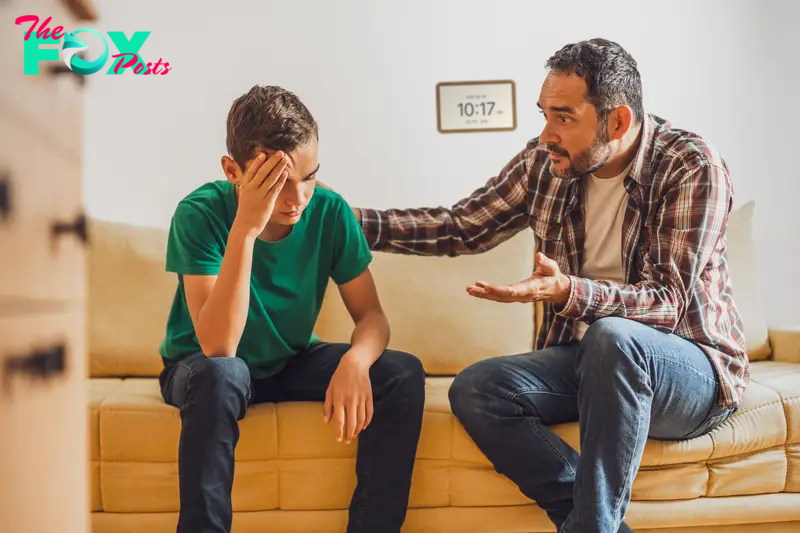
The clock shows 10 h 17 min
